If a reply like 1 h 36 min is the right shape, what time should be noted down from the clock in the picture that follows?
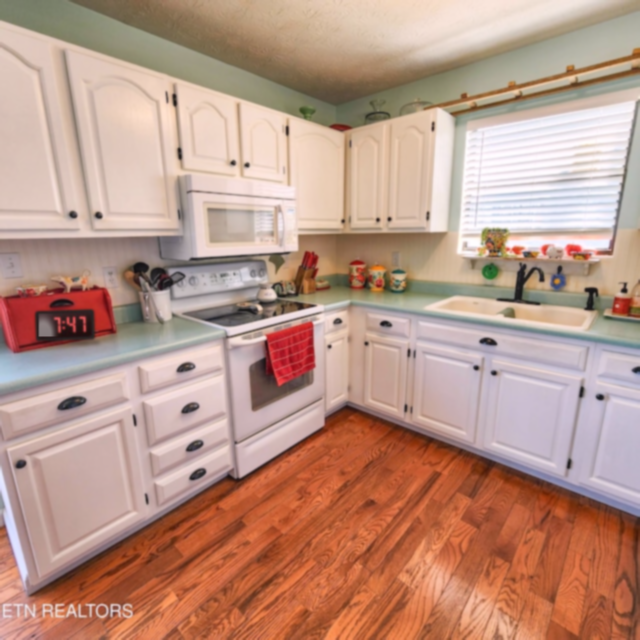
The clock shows 7 h 47 min
